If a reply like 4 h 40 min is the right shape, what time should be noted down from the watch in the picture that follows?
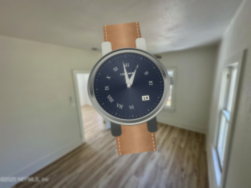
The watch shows 12 h 59 min
